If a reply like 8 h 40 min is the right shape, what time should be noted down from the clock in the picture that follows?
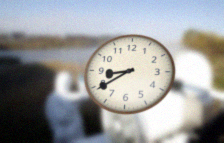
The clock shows 8 h 39 min
